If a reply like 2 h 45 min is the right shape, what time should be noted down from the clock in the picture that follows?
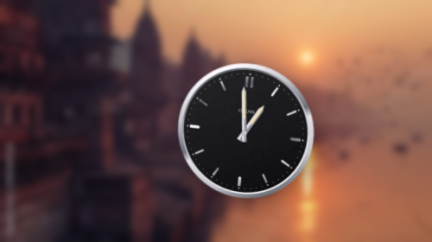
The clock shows 12 h 59 min
